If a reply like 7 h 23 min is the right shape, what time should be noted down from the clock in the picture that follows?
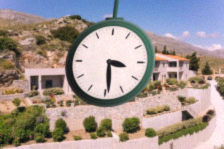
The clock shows 3 h 29 min
